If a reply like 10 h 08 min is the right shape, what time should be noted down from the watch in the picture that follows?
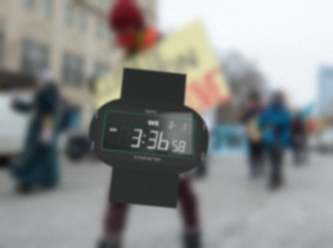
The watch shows 3 h 36 min
